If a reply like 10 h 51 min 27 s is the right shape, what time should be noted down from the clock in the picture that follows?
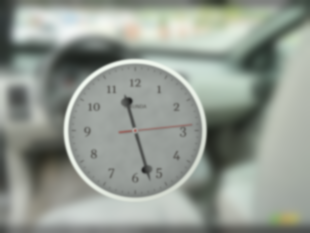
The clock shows 11 h 27 min 14 s
